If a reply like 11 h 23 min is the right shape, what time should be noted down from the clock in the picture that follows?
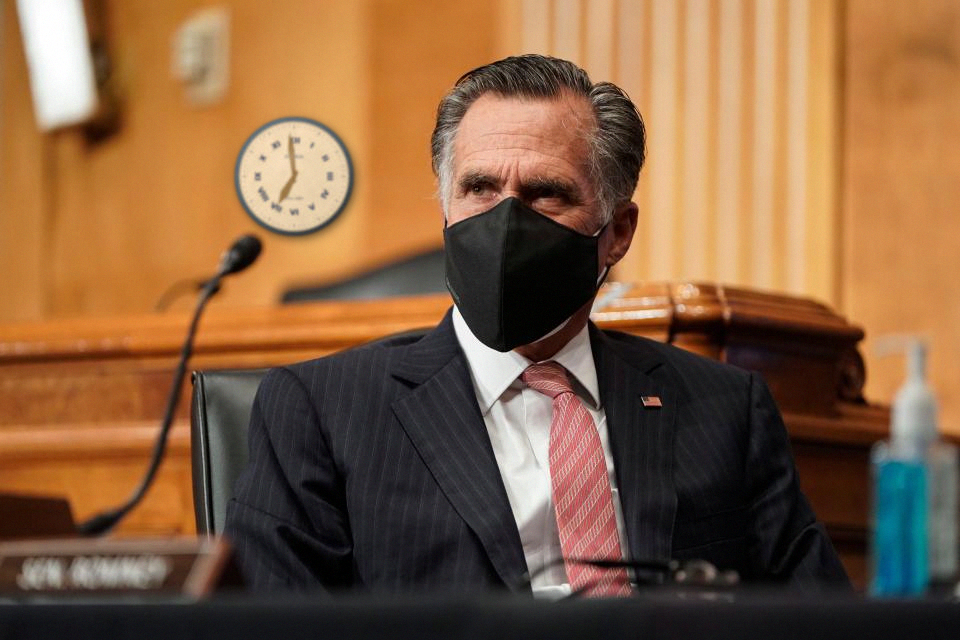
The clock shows 6 h 59 min
